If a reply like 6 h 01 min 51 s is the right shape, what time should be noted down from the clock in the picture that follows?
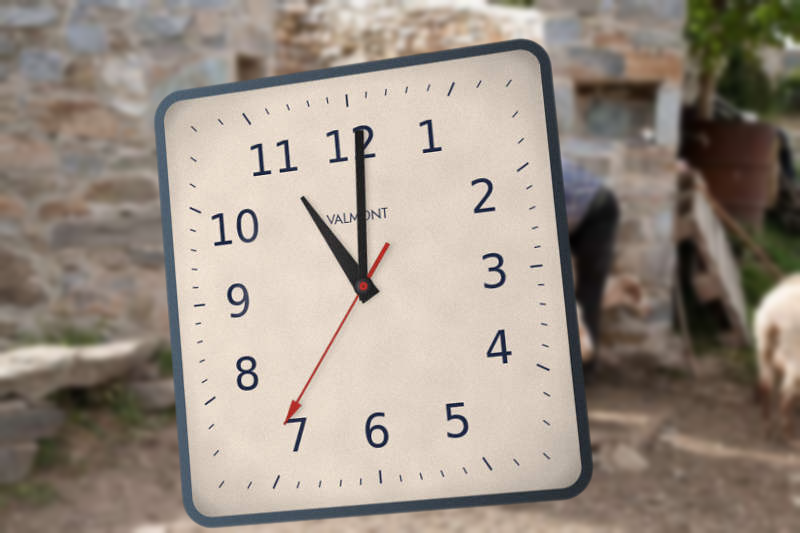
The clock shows 11 h 00 min 36 s
